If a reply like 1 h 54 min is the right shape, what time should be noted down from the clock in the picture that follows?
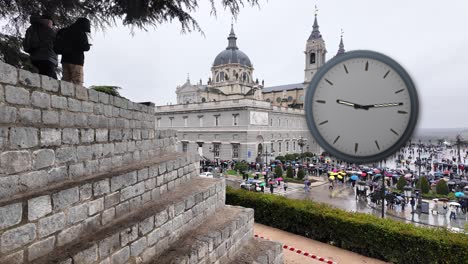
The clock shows 9 h 13 min
